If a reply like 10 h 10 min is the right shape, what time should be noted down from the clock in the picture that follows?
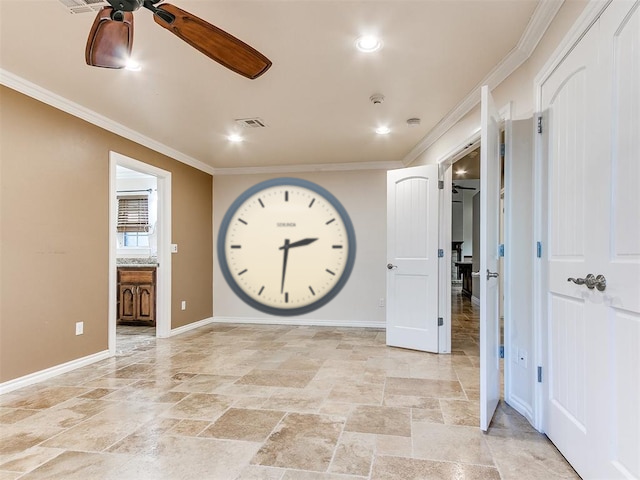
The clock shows 2 h 31 min
